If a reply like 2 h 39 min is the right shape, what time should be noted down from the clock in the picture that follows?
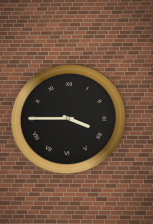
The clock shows 3 h 45 min
